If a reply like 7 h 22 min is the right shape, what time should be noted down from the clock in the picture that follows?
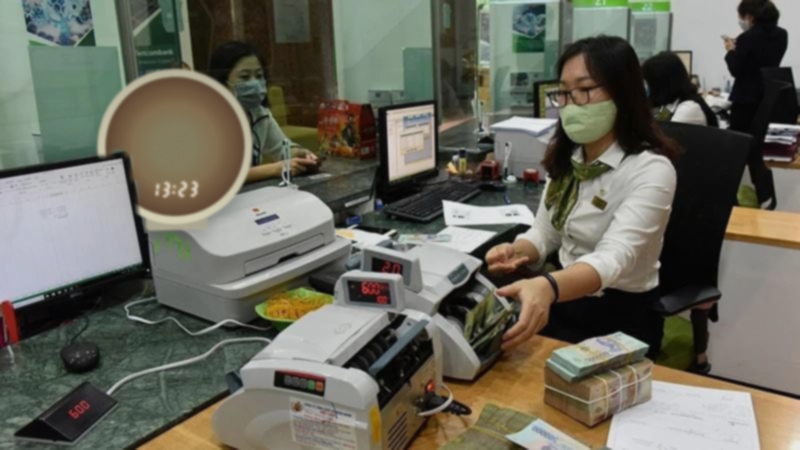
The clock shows 13 h 23 min
